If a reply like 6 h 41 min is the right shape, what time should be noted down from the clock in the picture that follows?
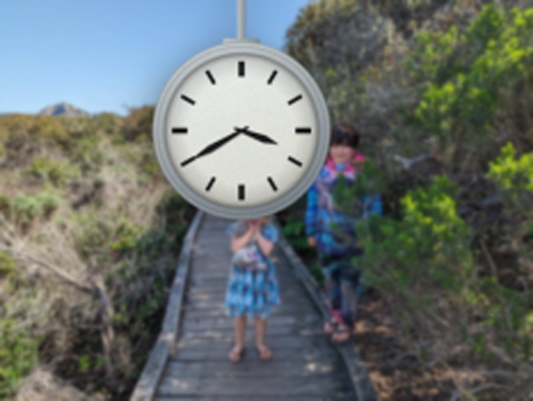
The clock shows 3 h 40 min
